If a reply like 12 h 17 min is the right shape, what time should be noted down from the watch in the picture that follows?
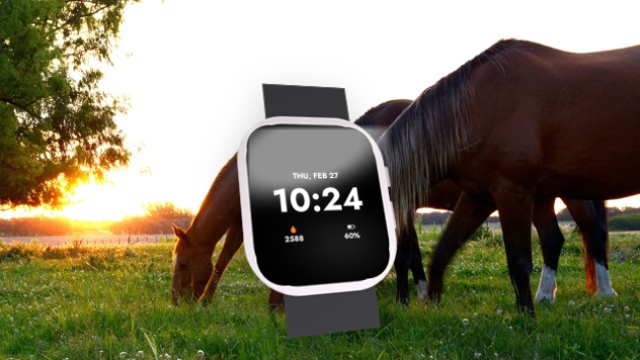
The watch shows 10 h 24 min
